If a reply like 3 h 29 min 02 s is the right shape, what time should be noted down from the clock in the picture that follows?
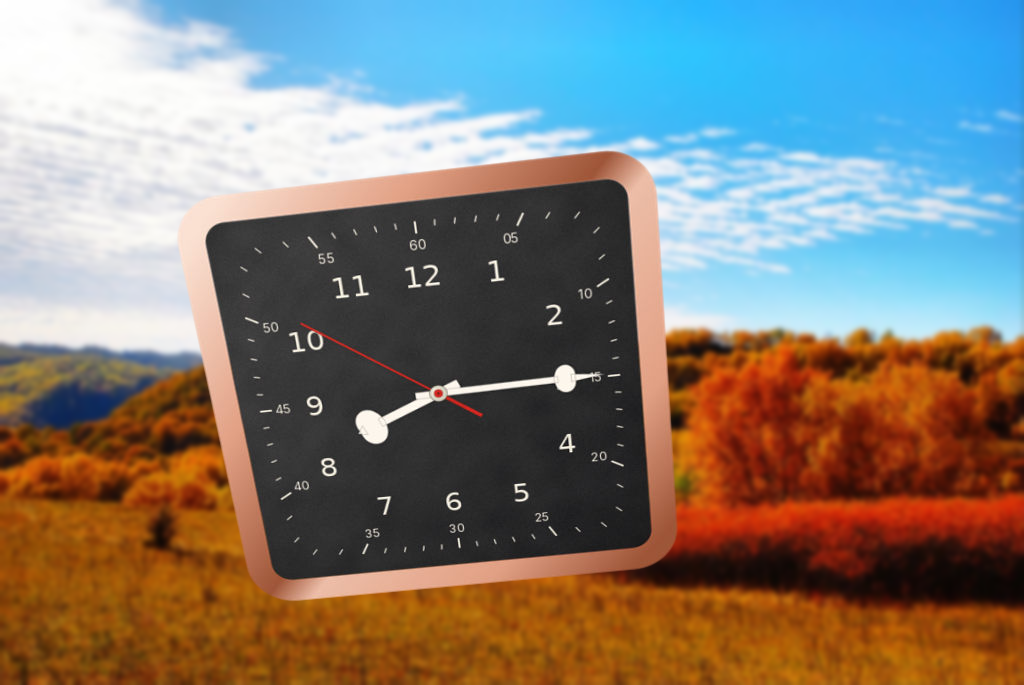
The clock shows 8 h 14 min 51 s
